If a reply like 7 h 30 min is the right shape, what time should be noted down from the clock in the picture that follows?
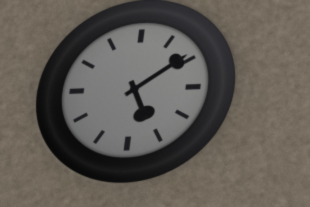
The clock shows 5 h 09 min
